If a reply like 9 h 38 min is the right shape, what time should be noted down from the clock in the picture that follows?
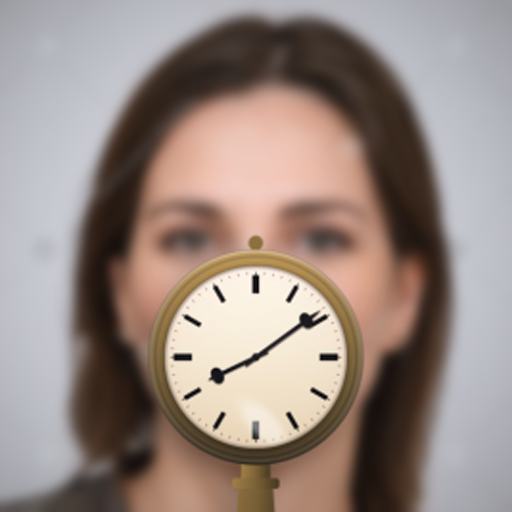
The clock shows 8 h 09 min
